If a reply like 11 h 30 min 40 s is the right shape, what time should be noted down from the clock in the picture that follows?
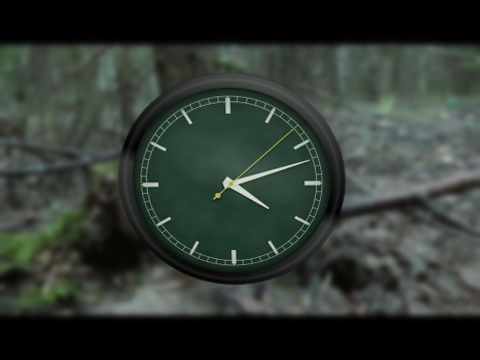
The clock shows 4 h 12 min 08 s
